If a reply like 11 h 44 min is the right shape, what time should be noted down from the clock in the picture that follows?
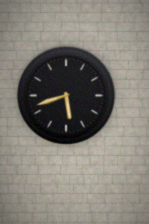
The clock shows 5 h 42 min
